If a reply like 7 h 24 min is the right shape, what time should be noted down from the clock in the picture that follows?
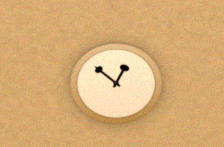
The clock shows 12 h 52 min
